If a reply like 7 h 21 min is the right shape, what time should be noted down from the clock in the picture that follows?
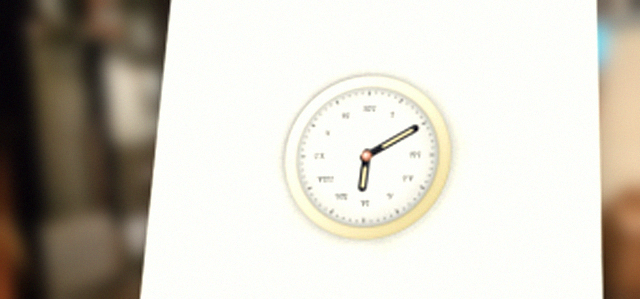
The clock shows 6 h 10 min
